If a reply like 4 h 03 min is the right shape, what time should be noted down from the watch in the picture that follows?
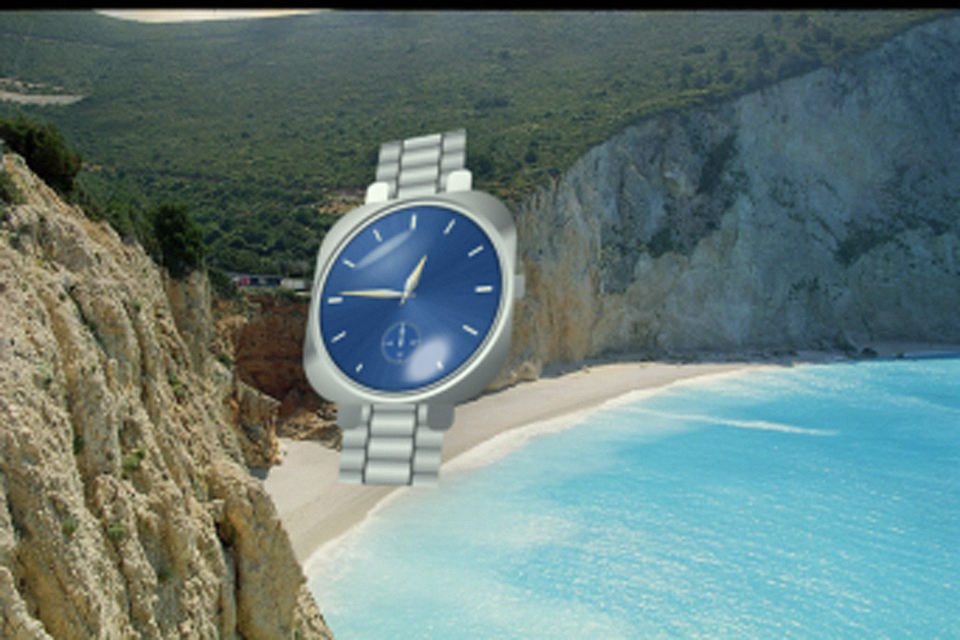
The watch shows 12 h 46 min
